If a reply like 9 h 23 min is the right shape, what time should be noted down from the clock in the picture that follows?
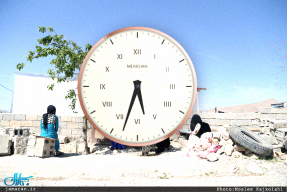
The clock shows 5 h 33 min
